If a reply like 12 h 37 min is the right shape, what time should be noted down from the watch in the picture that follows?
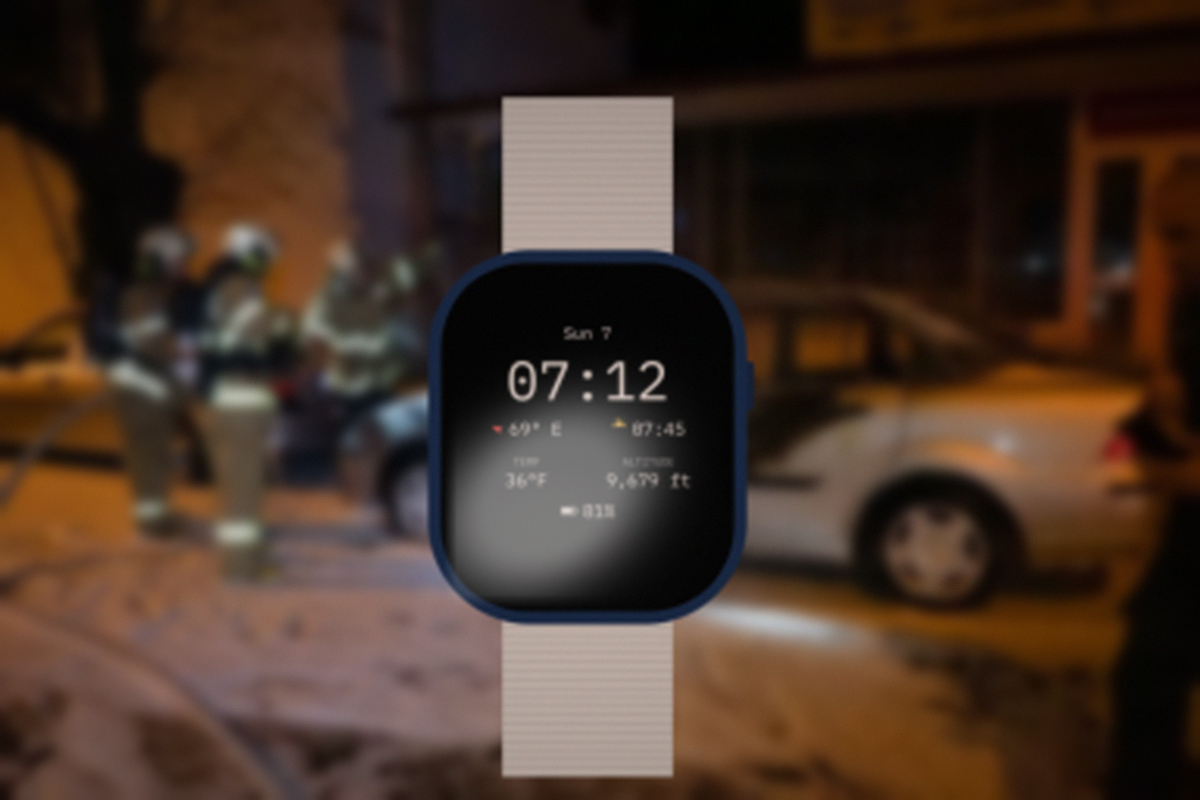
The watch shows 7 h 12 min
